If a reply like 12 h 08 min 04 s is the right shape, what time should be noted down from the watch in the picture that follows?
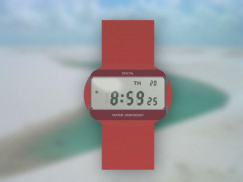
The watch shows 8 h 59 min 25 s
